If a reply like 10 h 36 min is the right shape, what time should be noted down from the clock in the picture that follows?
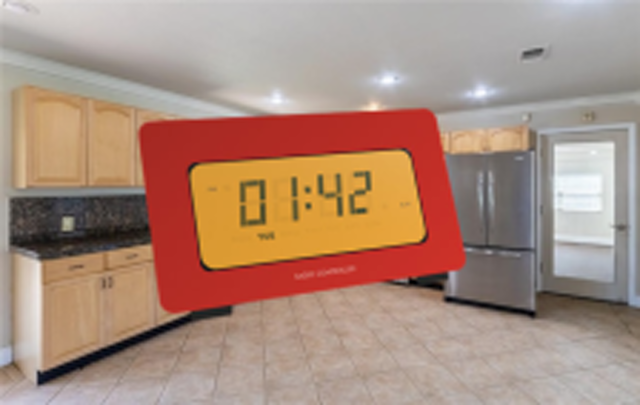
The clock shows 1 h 42 min
